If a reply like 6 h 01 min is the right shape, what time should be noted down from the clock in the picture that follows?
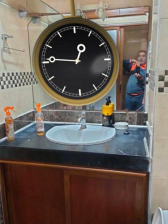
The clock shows 12 h 46 min
